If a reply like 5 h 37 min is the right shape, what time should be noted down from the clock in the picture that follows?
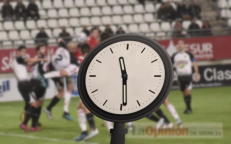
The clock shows 11 h 29 min
